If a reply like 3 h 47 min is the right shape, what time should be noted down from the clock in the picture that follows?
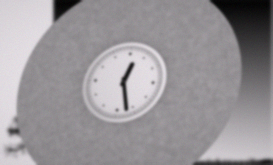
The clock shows 12 h 27 min
